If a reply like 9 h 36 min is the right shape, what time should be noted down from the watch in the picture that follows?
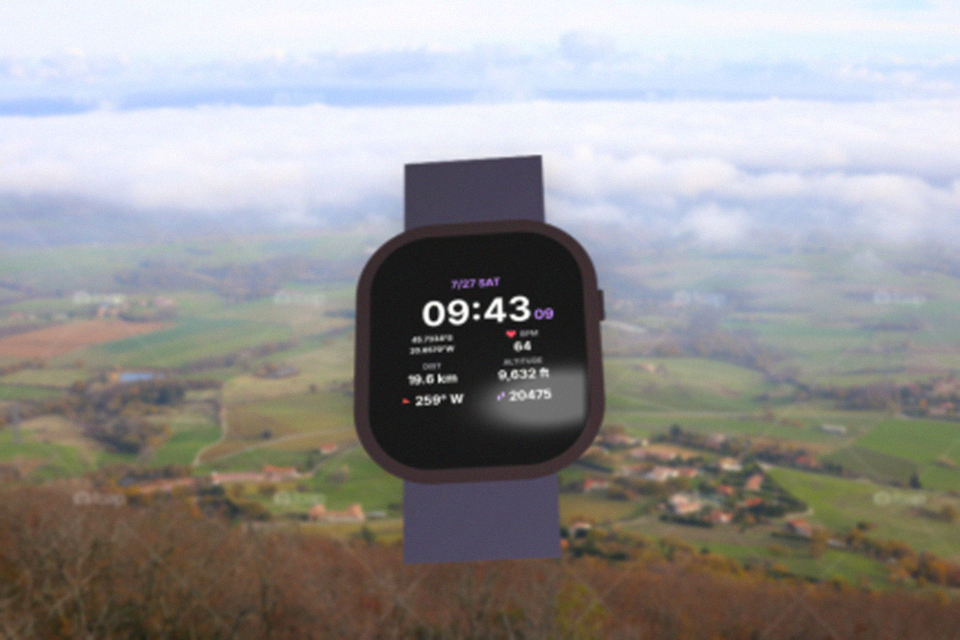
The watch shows 9 h 43 min
